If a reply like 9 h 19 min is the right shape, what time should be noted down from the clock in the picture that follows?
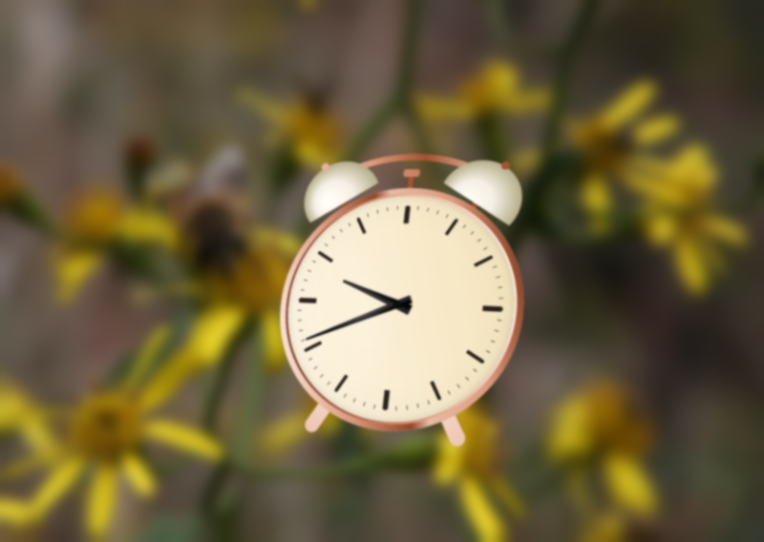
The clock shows 9 h 41 min
